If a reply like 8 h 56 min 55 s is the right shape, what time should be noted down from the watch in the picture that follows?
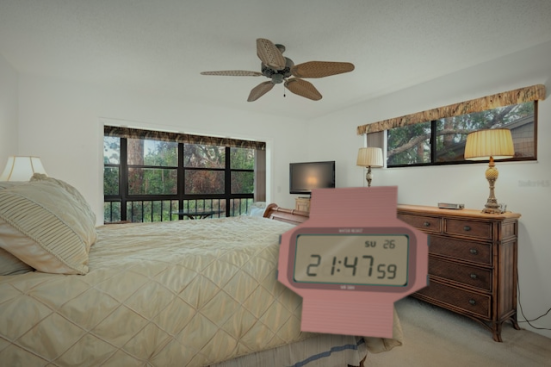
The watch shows 21 h 47 min 59 s
